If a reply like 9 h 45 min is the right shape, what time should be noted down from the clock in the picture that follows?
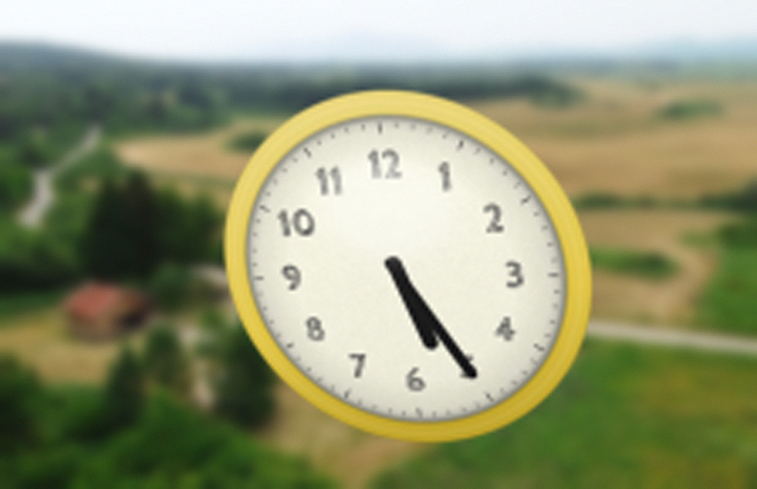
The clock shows 5 h 25 min
